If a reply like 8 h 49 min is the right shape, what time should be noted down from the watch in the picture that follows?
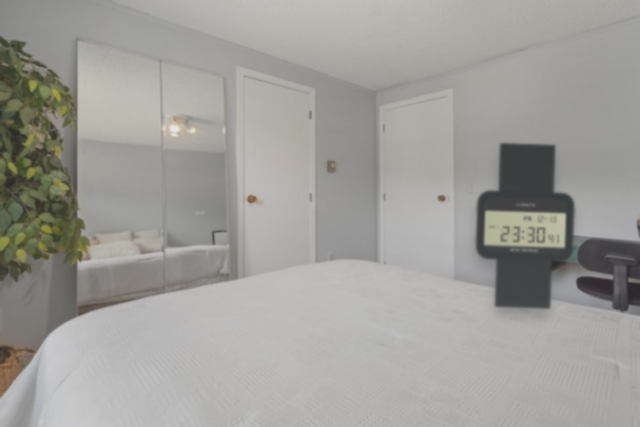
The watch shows 23 h 30 min
